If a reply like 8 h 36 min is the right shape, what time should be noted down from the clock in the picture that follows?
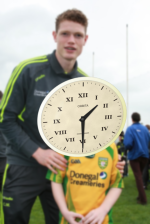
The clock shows 1 h 30 min
